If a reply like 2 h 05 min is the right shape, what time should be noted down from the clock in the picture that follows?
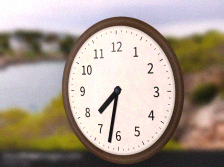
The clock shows 7 h 32 min
